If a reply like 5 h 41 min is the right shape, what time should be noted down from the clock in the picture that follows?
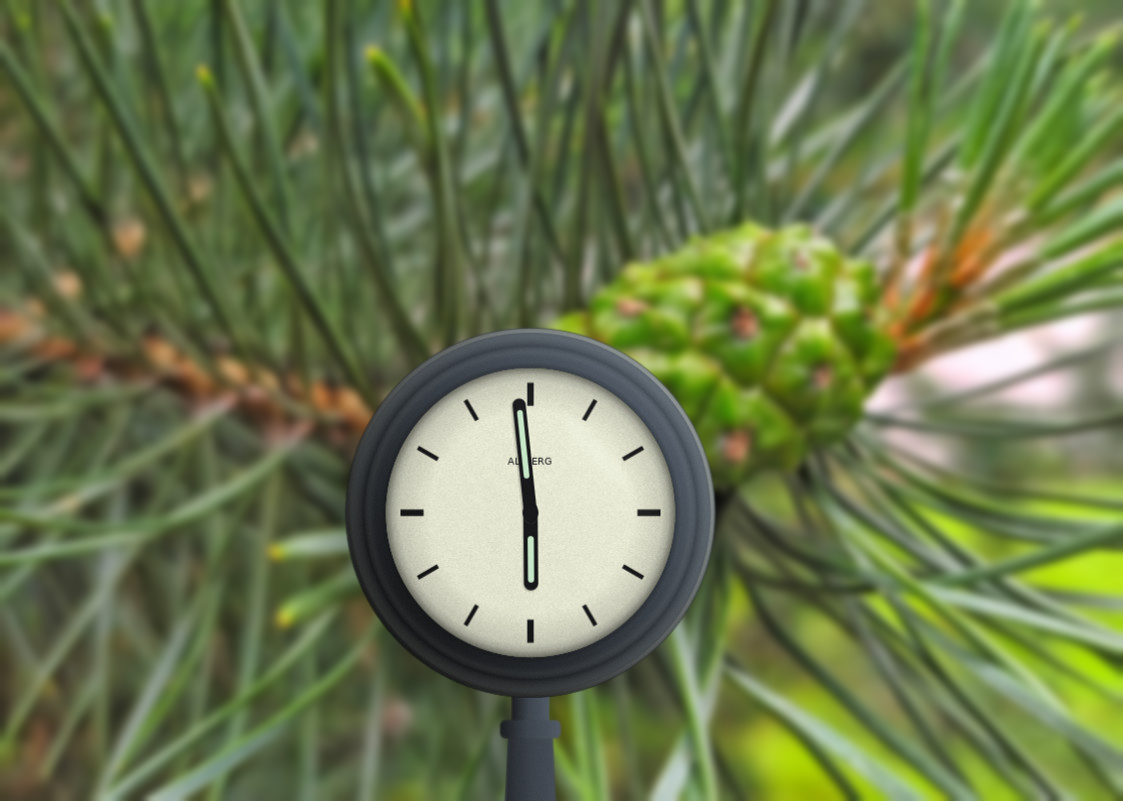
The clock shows 5 h 59 min
